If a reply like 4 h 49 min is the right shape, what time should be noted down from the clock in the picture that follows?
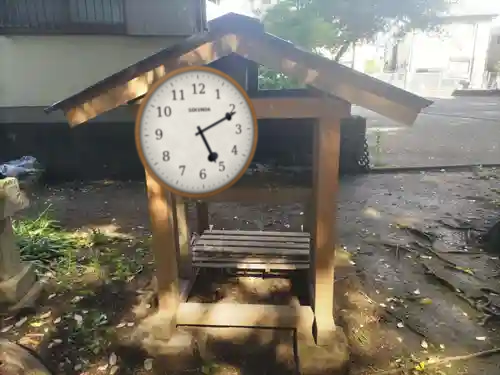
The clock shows 5 h 11 min
